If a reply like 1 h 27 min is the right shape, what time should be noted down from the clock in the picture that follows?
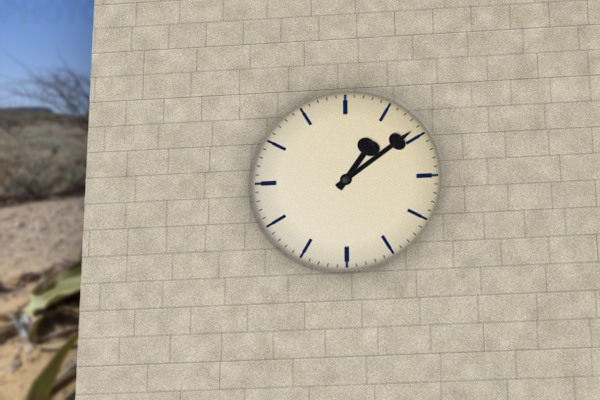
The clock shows 1 h 09 min
